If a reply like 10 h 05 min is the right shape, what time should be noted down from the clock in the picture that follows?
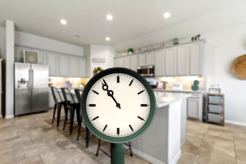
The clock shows 10 h 54 min
